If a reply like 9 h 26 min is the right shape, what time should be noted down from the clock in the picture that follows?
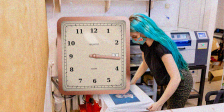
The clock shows 3 h 16 min
